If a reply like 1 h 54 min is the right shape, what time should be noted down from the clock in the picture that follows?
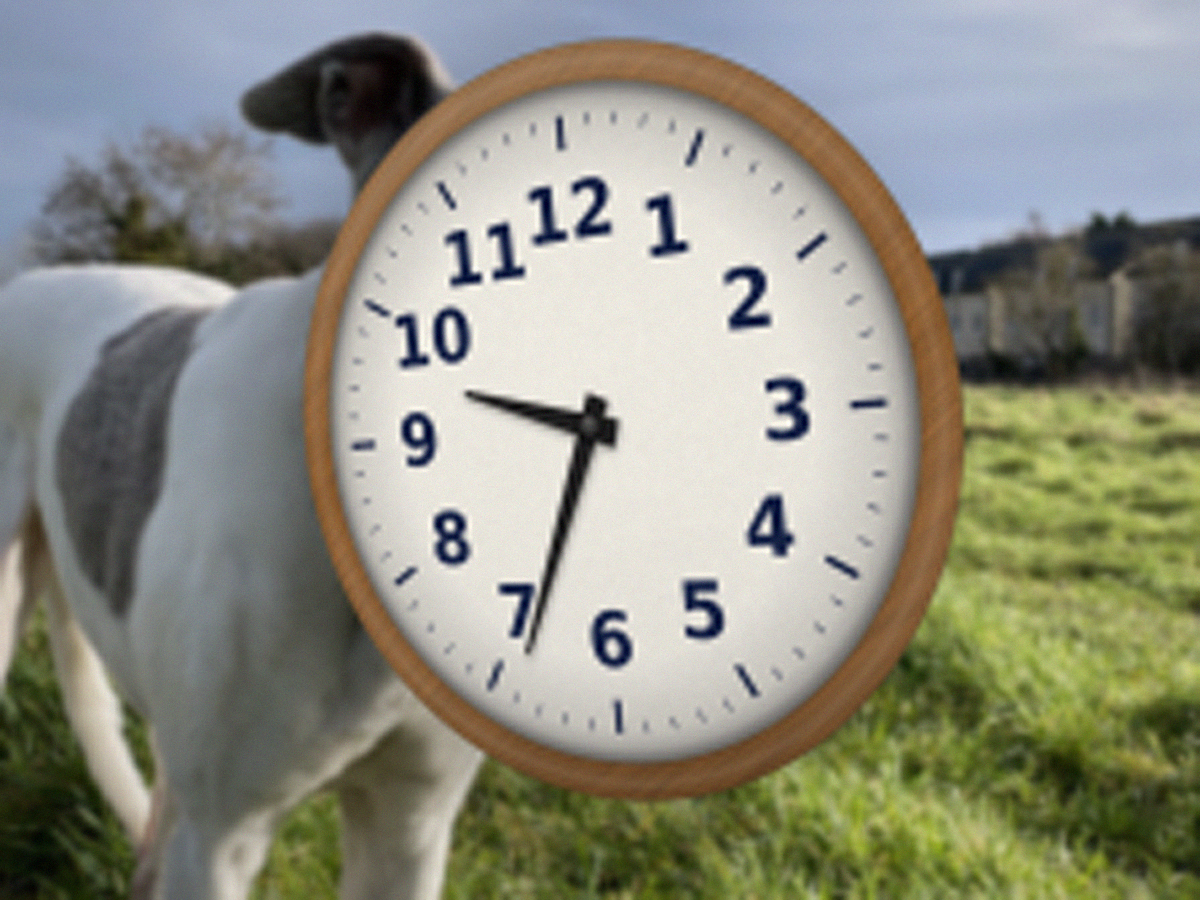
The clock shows 9 h 34 min
